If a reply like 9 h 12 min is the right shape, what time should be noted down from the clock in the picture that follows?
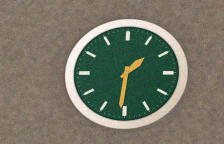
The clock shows 1 h 31 min
